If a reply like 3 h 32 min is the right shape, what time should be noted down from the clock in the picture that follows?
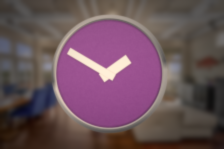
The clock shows 1 h 50 min
